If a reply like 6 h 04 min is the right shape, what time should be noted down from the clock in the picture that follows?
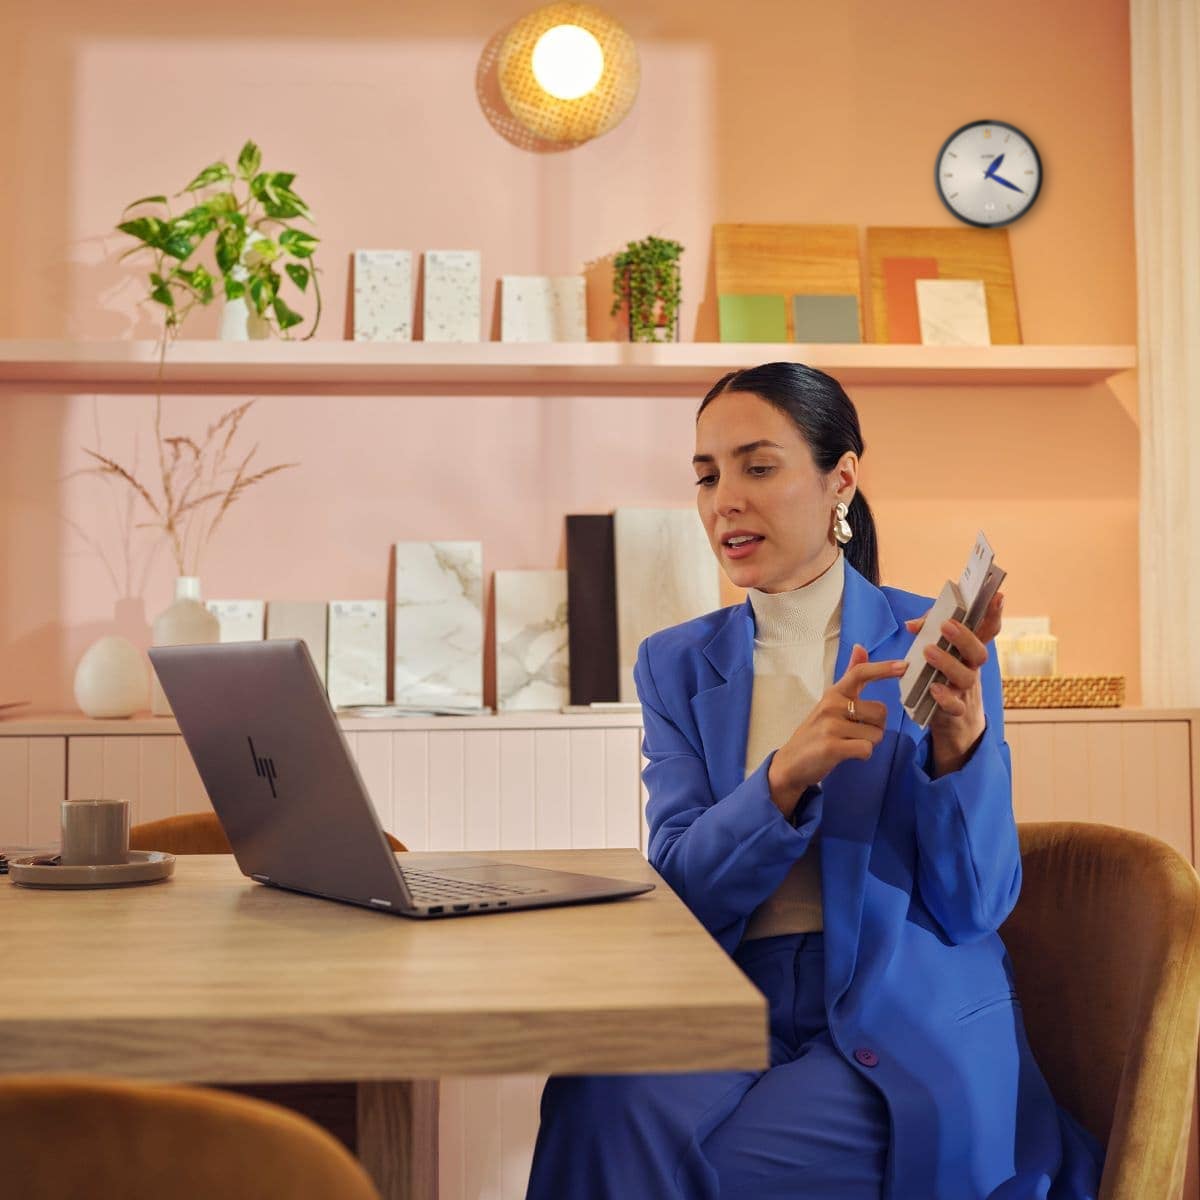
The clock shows 1 h 20 min
